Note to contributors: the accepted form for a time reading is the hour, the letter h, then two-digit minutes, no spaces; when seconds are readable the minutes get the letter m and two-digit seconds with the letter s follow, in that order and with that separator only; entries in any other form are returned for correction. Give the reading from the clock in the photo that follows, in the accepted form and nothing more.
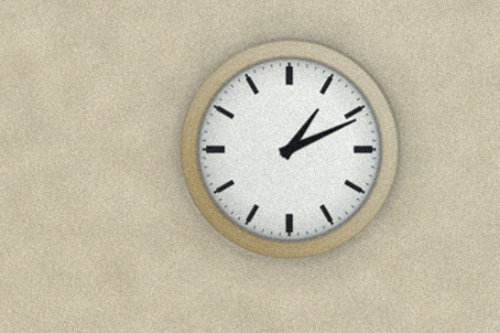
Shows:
1h11
